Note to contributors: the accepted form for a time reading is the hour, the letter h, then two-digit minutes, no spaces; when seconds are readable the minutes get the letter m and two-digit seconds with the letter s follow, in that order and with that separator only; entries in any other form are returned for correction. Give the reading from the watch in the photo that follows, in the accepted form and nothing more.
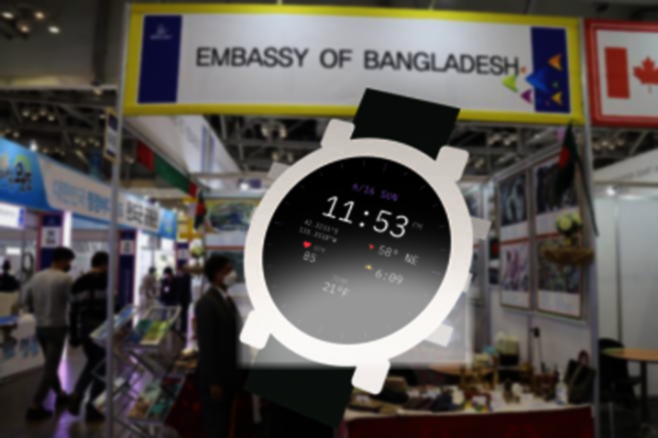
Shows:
11h53
